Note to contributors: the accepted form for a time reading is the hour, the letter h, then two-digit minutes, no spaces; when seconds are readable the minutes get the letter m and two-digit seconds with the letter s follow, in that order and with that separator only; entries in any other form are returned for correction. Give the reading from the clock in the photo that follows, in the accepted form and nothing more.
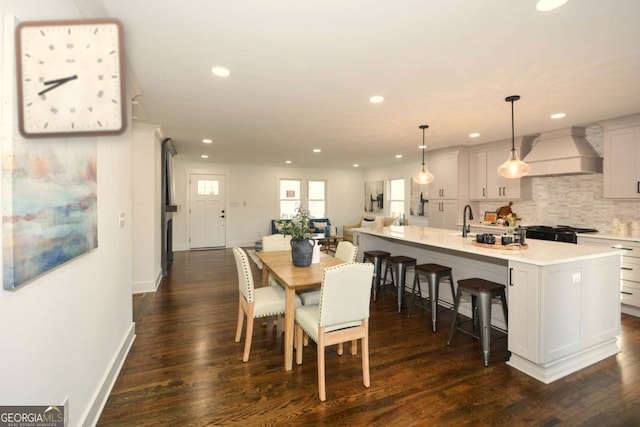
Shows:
8h41
